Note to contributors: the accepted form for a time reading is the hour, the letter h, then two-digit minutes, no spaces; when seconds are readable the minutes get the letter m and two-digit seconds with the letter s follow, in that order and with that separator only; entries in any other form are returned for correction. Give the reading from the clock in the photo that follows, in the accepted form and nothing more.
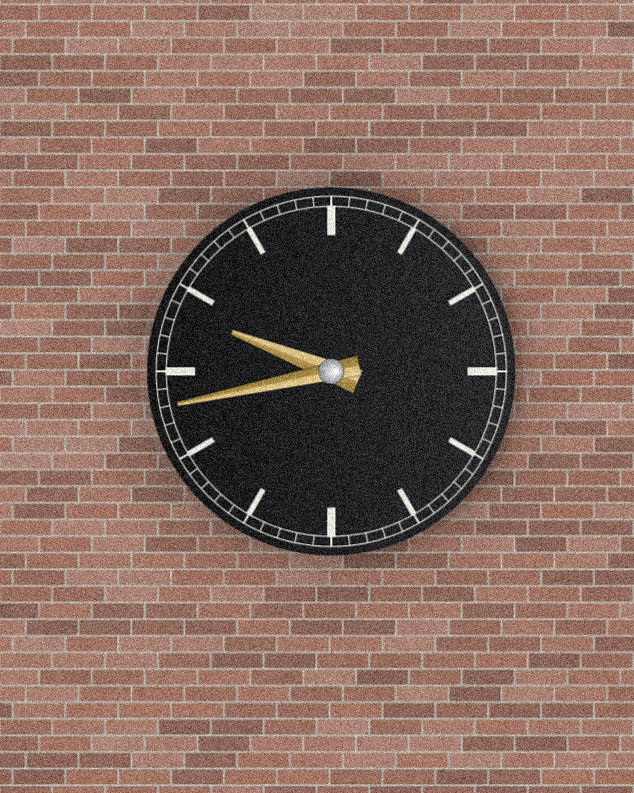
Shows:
9h43
